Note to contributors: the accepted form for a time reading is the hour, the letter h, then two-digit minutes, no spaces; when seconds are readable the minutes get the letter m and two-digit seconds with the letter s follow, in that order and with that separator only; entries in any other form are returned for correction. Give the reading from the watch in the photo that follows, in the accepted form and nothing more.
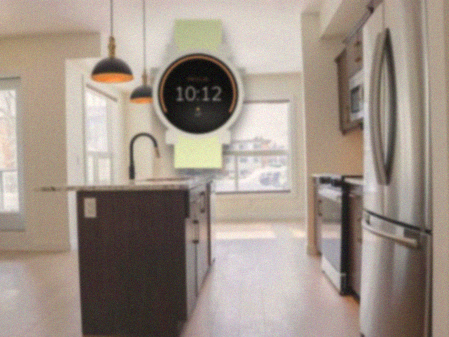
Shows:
10h12
